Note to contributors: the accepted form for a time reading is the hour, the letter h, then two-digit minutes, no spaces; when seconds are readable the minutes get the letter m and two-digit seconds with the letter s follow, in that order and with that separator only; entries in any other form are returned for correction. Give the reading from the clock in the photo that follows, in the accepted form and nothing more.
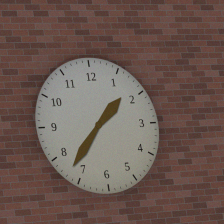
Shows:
1h37
